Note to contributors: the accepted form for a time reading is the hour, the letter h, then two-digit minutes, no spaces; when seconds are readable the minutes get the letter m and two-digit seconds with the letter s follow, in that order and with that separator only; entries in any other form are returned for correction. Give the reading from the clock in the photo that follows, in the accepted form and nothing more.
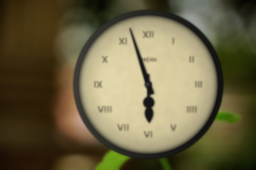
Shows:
5h57
